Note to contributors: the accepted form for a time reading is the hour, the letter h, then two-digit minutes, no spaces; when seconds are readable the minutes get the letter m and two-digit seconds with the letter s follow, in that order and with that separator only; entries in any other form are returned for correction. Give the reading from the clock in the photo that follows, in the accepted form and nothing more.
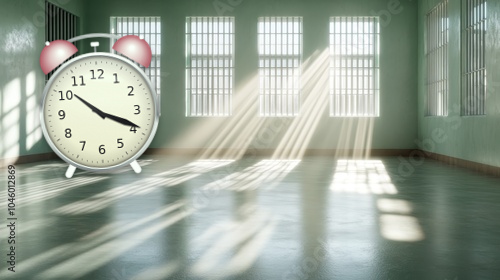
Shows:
10h19
